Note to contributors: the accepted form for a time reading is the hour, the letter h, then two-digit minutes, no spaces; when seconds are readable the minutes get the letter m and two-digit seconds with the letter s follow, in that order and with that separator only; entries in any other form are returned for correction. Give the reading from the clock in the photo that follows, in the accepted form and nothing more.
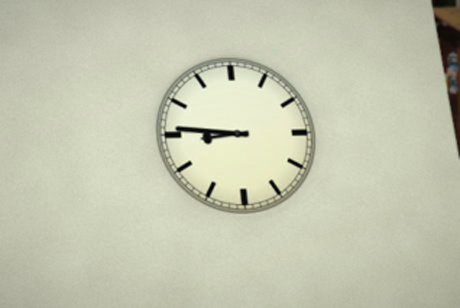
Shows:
8h46
